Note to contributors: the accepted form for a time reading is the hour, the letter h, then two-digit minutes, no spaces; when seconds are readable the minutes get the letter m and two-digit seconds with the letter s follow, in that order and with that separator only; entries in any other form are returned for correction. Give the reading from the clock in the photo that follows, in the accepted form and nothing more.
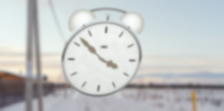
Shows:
3h52
